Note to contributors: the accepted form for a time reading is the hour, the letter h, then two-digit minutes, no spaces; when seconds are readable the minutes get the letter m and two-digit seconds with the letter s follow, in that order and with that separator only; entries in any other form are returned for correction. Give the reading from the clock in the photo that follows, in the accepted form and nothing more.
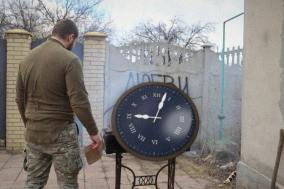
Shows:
9h03
